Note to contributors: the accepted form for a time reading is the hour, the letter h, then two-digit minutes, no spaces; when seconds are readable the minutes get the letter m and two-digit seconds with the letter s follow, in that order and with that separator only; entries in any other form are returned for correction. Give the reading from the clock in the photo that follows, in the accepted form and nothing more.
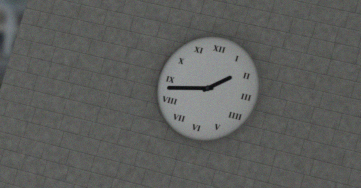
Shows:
1h43
